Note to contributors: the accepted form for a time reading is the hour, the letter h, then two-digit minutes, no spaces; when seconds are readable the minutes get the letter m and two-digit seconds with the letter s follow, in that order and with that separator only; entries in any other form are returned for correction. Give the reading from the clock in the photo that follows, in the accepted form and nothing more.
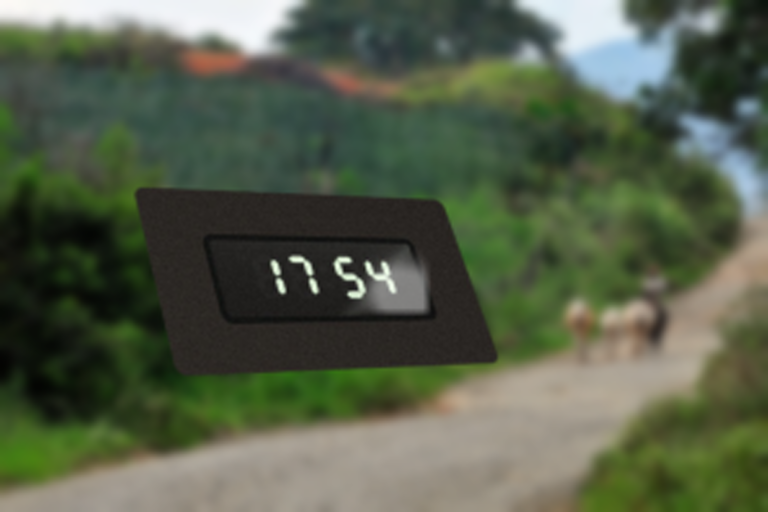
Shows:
17h54
